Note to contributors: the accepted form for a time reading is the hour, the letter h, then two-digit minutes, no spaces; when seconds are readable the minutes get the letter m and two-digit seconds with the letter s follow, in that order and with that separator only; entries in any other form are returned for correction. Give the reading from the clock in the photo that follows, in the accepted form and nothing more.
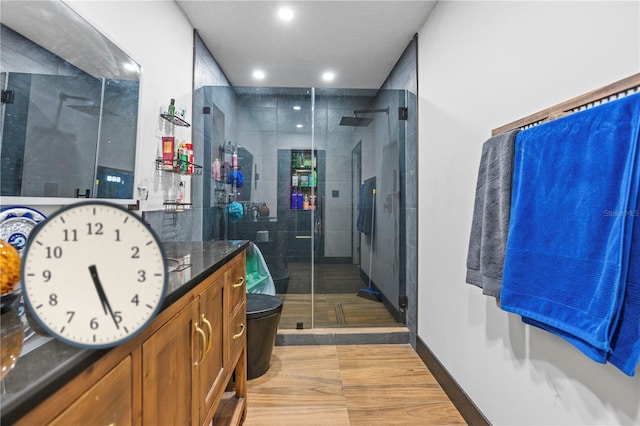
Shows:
5h26
